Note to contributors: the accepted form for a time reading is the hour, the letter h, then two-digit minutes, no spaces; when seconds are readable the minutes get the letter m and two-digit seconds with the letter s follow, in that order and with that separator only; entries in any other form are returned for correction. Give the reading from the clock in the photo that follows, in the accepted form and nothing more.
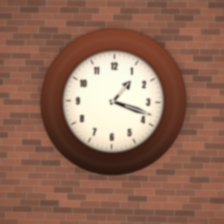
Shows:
1h18
